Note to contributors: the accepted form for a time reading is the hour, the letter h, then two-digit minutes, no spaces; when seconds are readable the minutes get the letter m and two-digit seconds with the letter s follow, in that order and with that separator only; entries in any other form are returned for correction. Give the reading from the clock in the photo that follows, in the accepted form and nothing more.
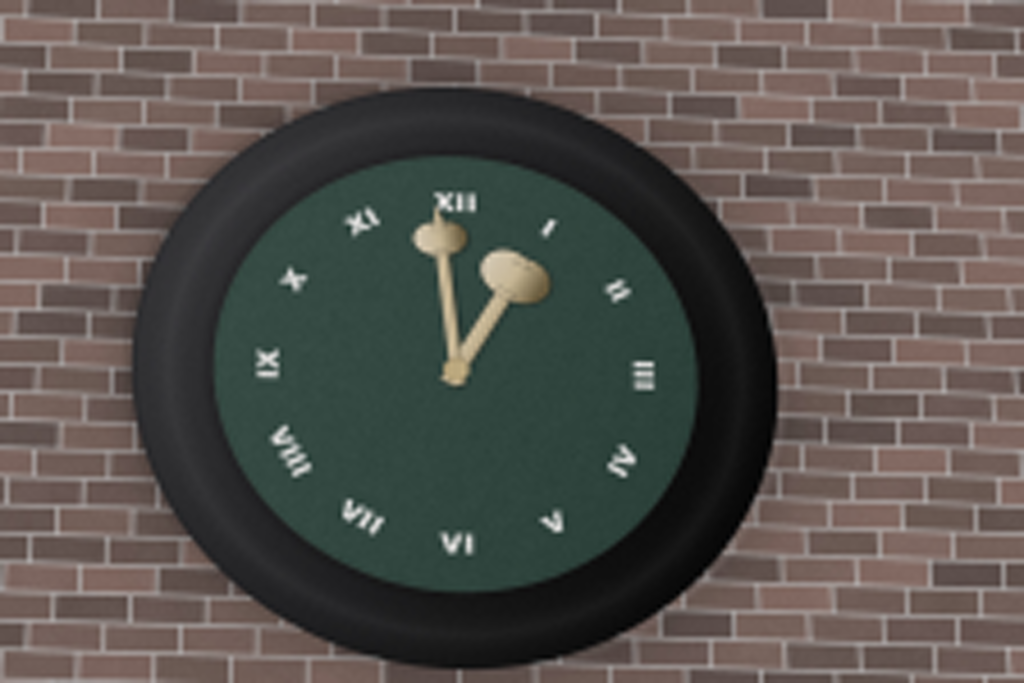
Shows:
12h59
